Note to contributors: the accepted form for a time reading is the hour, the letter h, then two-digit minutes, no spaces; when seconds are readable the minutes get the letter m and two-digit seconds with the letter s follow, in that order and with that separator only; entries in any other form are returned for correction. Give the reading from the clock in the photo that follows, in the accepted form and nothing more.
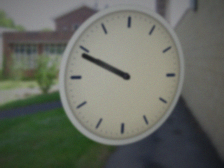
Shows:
9h49
